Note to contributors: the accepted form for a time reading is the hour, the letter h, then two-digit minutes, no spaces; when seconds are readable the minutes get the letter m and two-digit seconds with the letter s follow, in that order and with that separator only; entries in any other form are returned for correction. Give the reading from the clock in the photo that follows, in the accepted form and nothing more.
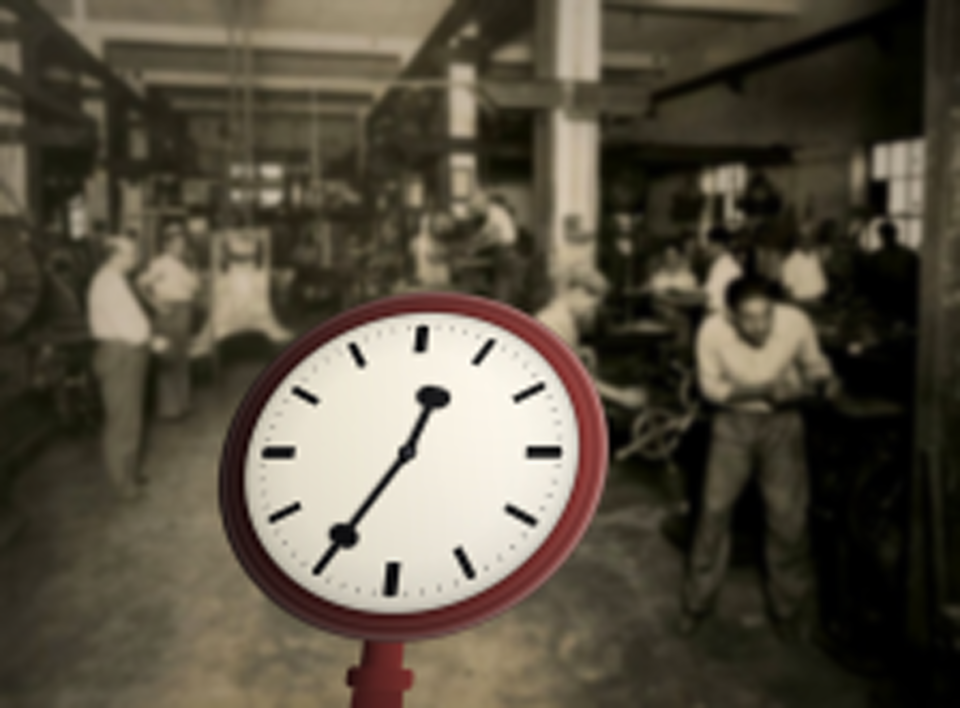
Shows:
12h35
